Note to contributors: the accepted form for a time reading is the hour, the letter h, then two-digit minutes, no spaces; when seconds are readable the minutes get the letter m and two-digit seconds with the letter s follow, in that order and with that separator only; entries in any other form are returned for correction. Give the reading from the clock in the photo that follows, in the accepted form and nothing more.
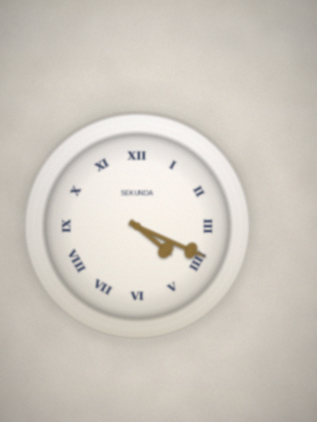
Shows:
4h19
